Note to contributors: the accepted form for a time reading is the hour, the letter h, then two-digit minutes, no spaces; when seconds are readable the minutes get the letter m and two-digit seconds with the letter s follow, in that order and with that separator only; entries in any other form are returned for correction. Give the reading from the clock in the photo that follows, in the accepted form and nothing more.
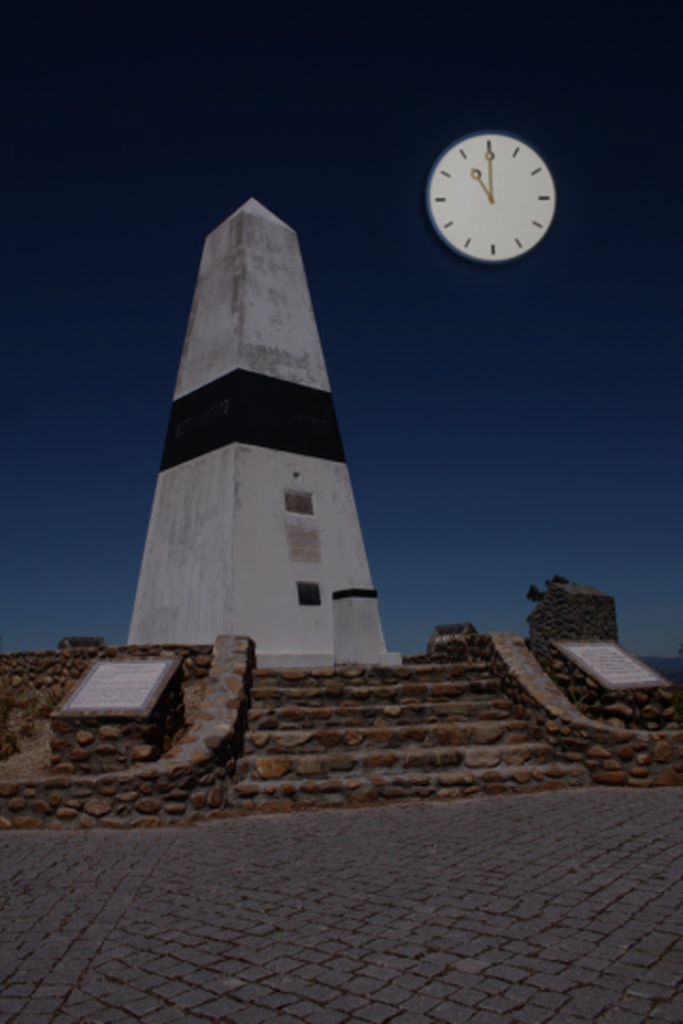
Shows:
11h00
